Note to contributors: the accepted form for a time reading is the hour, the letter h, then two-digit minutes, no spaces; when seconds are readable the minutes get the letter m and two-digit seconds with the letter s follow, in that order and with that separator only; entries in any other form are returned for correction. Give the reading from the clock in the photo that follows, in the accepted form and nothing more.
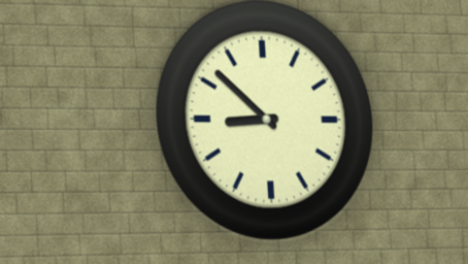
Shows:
8h52
